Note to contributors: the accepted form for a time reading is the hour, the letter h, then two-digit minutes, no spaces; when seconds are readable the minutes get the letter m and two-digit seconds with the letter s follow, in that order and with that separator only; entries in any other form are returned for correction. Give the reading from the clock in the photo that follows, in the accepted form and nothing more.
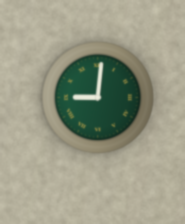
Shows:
9h01
